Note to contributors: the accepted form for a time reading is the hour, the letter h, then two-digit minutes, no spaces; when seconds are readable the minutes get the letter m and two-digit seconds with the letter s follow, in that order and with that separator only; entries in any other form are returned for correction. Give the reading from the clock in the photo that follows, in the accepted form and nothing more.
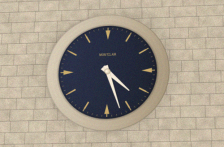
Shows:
4h27
